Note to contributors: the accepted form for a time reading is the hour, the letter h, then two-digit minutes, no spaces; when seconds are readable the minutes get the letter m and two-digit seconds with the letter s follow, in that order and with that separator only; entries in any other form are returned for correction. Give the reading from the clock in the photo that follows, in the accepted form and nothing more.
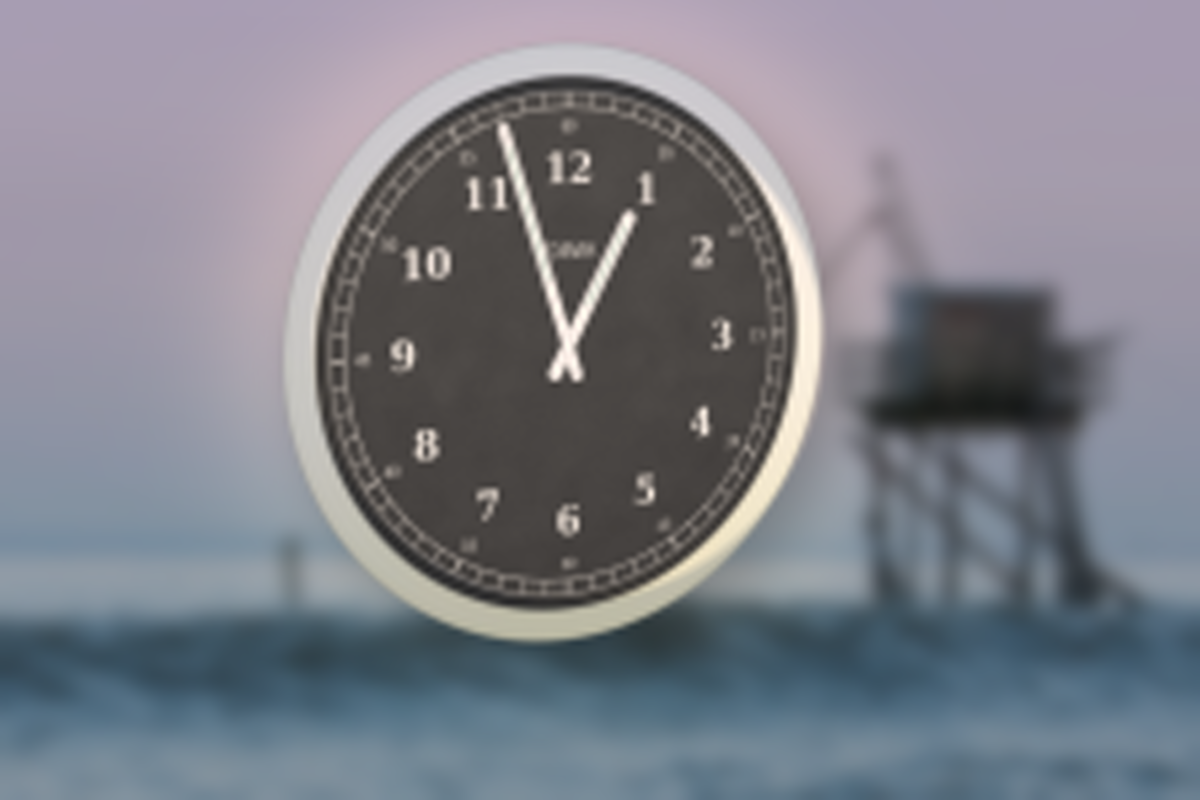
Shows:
12h57
